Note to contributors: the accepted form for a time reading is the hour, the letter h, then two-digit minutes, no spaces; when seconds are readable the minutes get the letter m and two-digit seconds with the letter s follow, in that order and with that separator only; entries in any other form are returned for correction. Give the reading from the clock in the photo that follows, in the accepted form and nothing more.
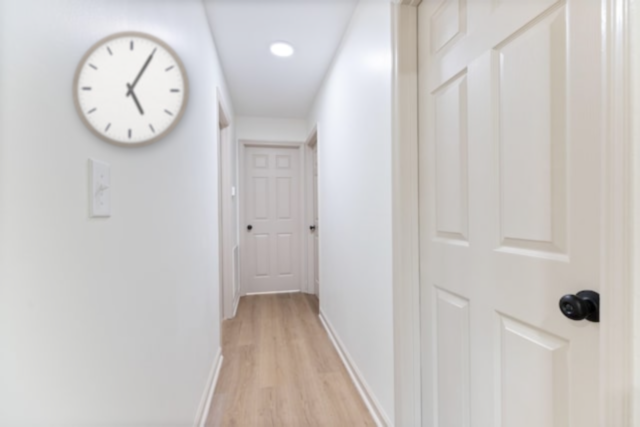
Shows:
5h05
